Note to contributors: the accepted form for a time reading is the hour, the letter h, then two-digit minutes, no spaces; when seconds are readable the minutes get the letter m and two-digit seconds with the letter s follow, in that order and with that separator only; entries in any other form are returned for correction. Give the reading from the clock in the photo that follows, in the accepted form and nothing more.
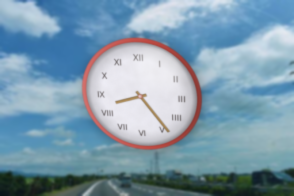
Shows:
8h24
